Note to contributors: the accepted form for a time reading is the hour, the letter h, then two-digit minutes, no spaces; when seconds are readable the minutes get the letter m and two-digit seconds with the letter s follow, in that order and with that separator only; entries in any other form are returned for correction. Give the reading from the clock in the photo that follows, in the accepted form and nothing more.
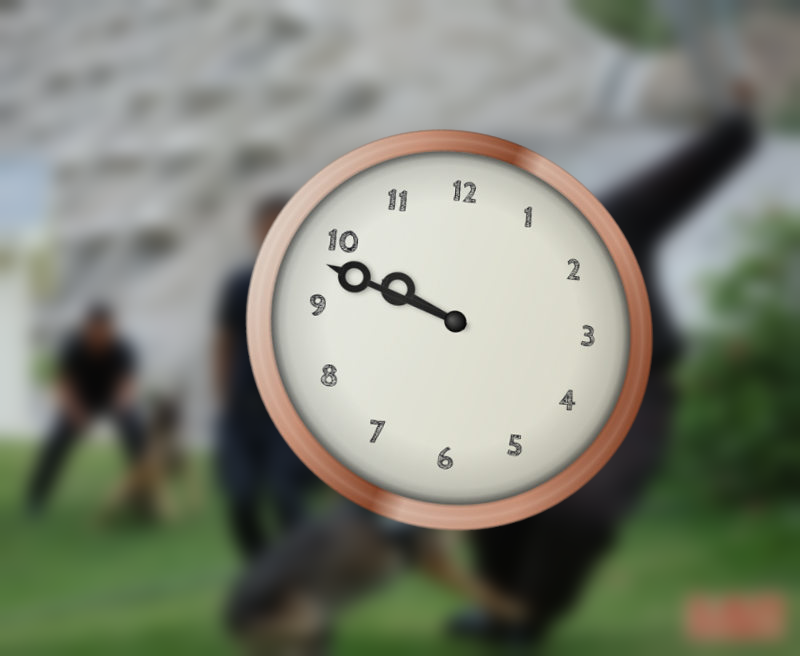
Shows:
9h48
